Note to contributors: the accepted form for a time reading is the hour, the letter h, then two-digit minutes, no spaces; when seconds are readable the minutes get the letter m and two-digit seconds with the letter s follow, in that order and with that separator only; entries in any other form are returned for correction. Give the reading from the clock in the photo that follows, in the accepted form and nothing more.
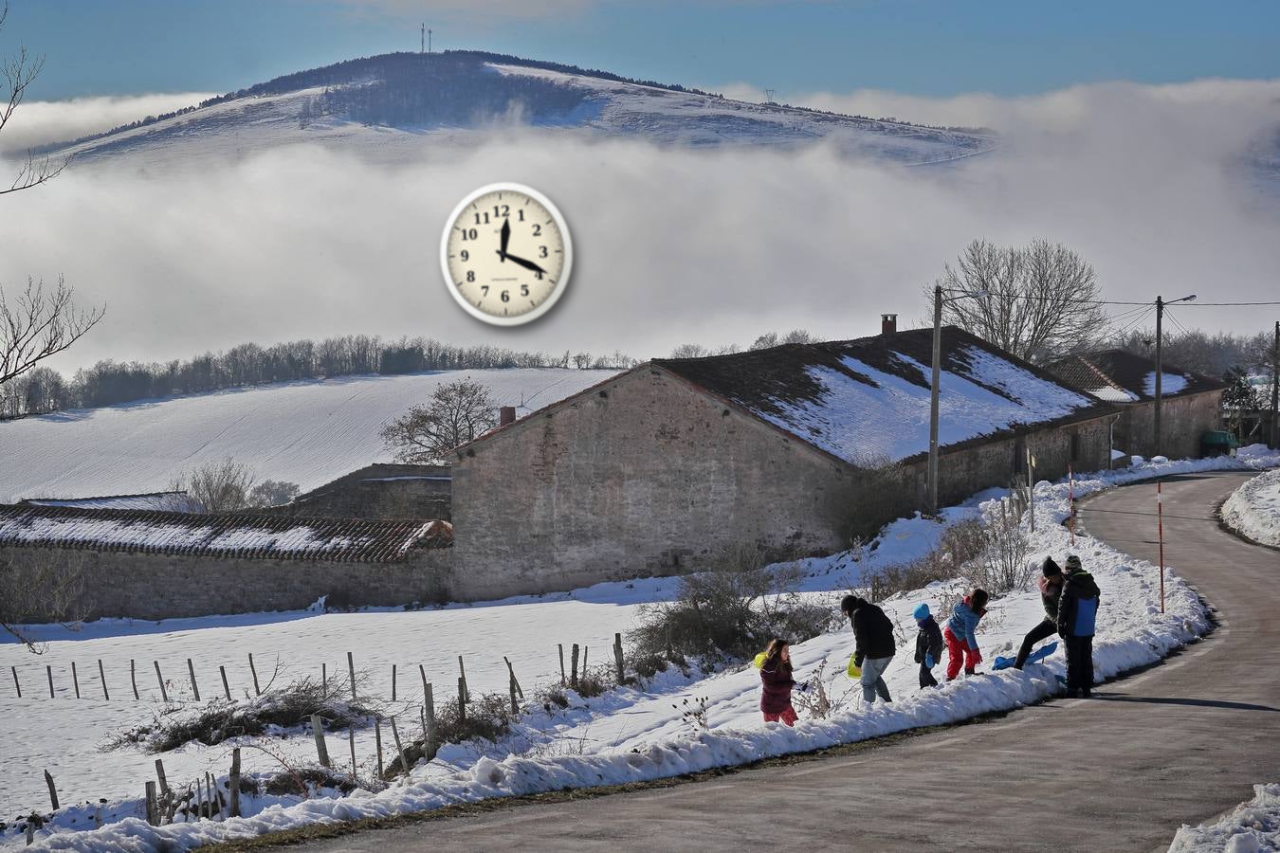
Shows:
12h19
